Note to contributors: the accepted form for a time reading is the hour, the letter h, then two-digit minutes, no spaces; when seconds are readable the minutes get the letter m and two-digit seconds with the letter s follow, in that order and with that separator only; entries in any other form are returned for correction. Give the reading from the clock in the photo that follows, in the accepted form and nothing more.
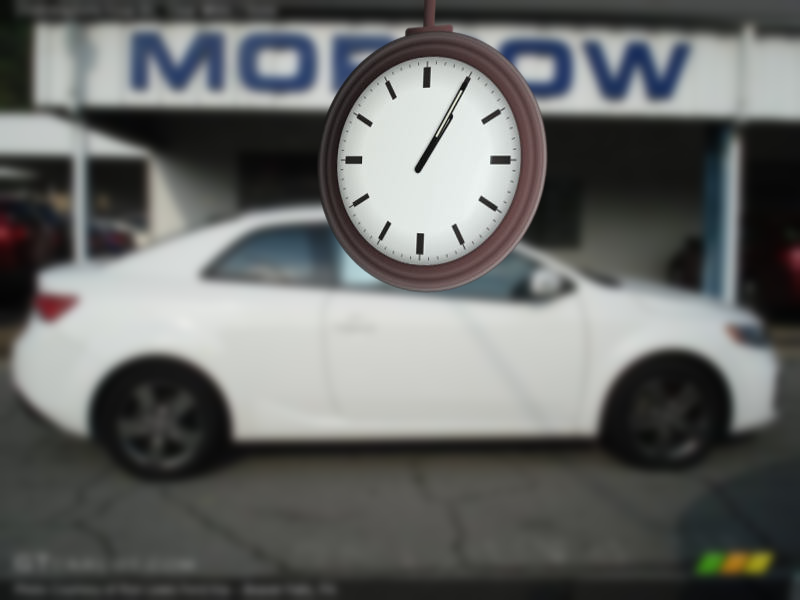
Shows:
1h05
